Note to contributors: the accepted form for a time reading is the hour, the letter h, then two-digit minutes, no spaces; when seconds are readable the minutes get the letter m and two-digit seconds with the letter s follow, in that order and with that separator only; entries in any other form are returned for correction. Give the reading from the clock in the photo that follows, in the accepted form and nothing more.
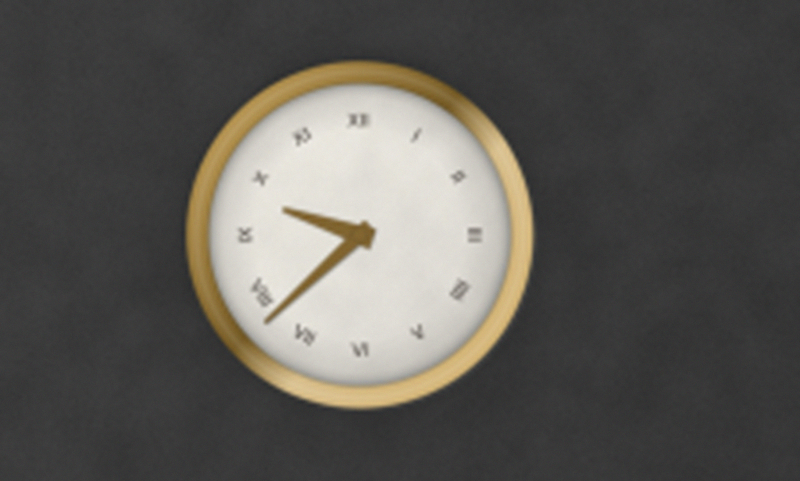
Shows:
9h38
